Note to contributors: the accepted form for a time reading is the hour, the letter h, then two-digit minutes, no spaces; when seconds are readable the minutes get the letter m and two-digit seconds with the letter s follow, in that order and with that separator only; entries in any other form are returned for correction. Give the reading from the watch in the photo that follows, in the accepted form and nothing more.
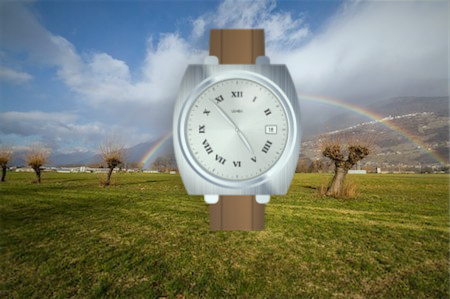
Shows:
4h53
